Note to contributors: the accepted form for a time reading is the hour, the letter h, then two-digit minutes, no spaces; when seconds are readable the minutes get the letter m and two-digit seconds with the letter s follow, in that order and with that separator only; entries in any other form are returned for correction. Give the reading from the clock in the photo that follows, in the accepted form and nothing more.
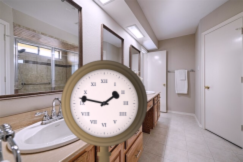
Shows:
1h47
